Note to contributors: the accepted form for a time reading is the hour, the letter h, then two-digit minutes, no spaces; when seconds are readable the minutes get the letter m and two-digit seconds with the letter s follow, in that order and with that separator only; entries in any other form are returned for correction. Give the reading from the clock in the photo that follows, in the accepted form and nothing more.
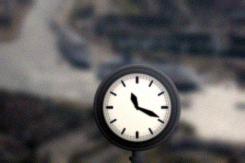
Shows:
11h19
